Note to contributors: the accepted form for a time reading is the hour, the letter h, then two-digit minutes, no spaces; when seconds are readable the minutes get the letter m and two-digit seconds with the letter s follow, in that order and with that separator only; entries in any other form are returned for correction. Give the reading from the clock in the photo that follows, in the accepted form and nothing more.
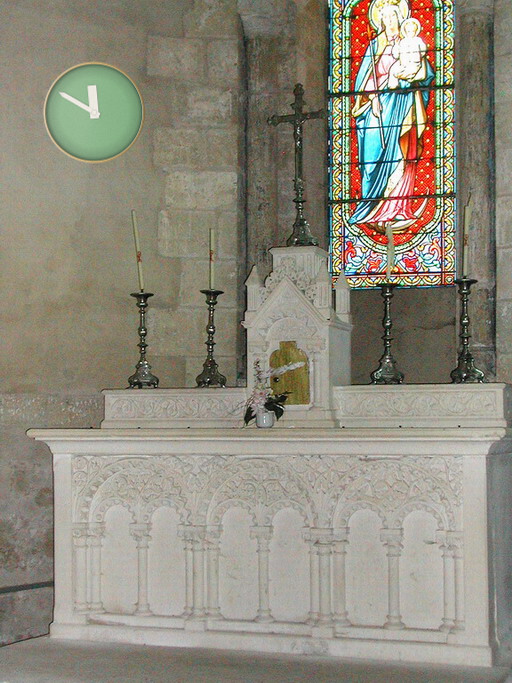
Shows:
11h50
